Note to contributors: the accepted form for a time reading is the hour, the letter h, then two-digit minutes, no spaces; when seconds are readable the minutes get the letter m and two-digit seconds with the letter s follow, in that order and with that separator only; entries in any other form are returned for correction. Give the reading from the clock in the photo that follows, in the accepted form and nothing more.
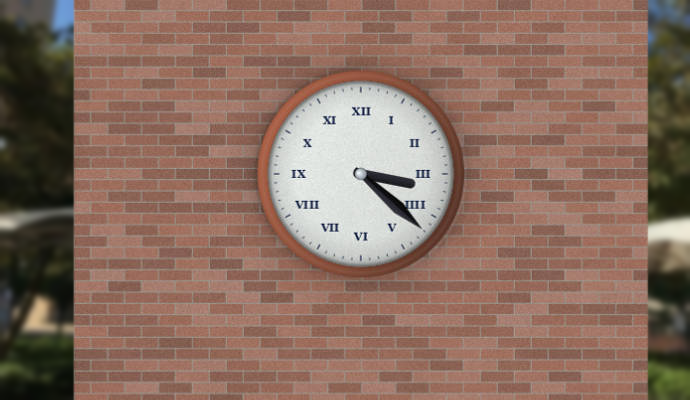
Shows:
3h22
